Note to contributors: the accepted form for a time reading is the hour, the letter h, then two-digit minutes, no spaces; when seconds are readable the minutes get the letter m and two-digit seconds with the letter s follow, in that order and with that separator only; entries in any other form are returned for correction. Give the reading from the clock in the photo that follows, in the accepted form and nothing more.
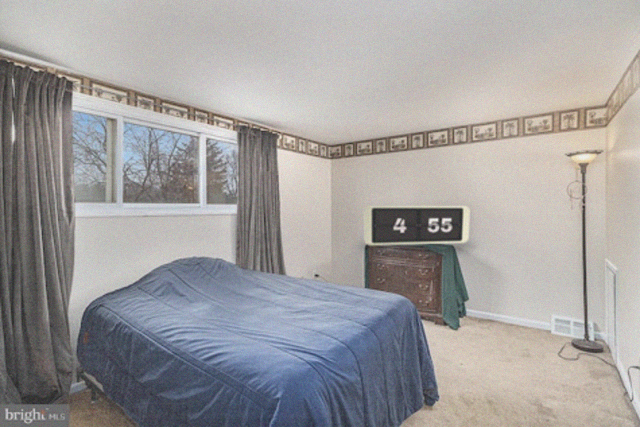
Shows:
4h55
